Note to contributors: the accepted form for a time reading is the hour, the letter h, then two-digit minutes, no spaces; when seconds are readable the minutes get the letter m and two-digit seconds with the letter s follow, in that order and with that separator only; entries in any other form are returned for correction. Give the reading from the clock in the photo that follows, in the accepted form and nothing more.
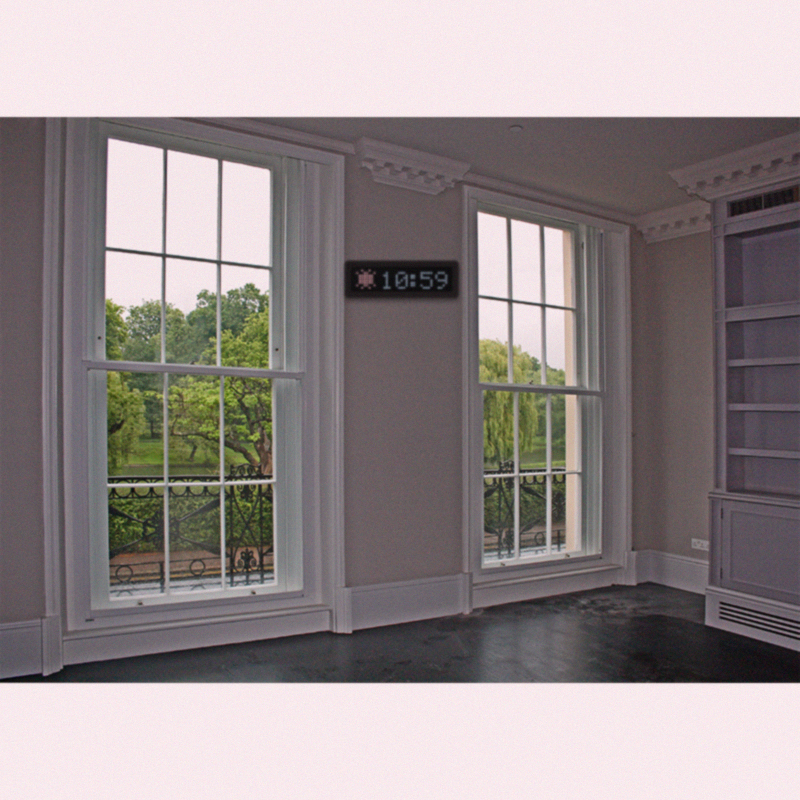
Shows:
10h59
